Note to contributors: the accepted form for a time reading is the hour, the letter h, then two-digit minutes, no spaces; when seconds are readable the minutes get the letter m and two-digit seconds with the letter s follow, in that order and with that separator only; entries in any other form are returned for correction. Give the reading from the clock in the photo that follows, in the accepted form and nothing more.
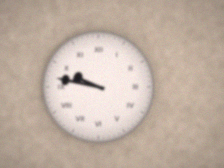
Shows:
9h47
